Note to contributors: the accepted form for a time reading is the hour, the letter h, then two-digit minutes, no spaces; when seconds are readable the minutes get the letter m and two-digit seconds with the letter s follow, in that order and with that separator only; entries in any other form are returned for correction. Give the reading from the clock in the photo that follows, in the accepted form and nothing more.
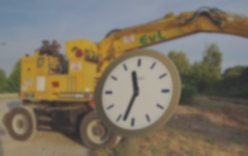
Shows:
11h33
